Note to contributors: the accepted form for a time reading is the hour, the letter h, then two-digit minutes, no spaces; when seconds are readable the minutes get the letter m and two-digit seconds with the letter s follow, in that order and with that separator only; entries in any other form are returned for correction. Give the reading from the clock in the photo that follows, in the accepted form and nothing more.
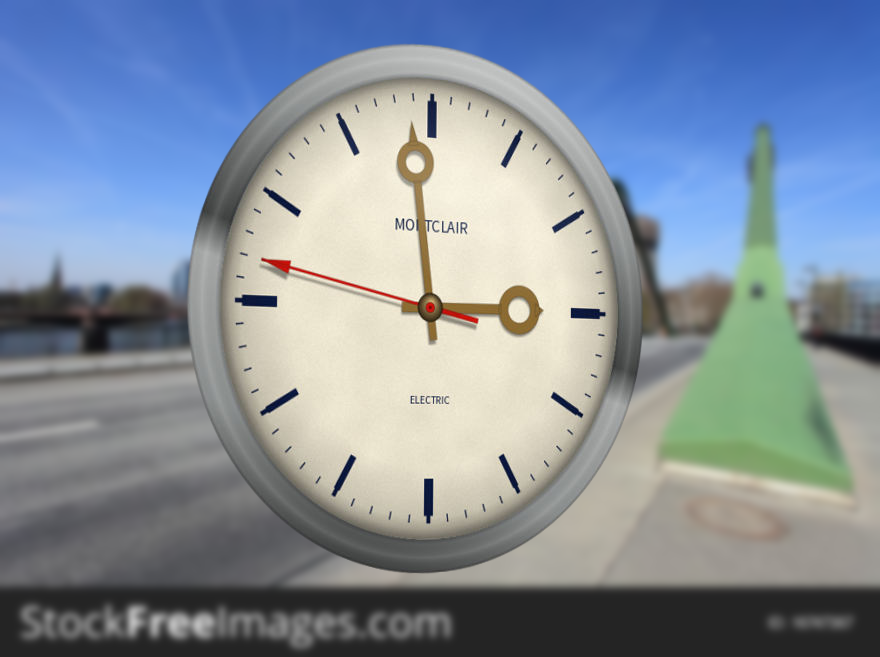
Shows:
2h58m47s
